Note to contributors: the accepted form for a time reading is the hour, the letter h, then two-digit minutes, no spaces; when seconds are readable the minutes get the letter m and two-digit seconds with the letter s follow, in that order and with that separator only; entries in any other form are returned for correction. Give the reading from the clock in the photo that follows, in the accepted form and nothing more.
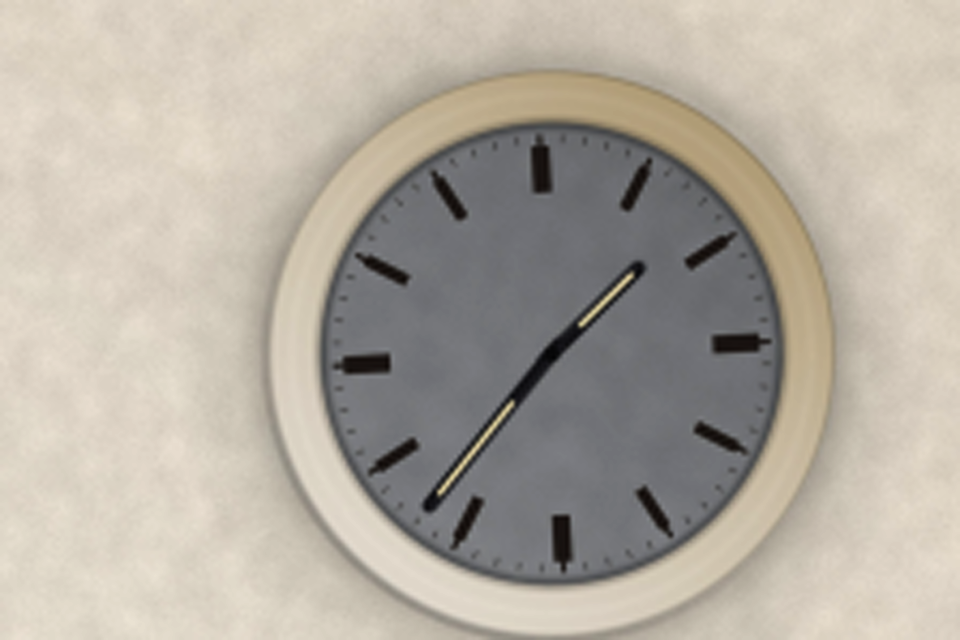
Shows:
1h37
